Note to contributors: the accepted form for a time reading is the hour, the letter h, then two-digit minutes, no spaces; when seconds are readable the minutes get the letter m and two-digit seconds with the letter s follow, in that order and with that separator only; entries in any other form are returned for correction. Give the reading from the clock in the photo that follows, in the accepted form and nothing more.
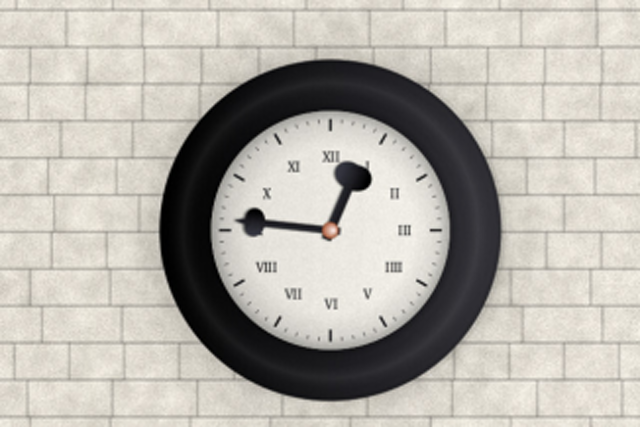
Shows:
12h46
